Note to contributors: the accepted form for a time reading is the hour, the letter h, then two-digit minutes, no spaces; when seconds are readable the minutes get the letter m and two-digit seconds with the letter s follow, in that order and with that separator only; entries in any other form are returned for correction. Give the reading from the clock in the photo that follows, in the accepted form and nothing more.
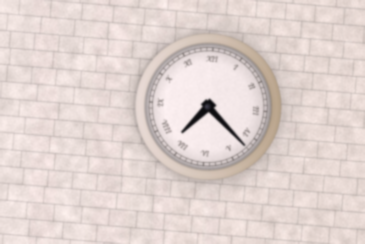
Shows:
7h22
